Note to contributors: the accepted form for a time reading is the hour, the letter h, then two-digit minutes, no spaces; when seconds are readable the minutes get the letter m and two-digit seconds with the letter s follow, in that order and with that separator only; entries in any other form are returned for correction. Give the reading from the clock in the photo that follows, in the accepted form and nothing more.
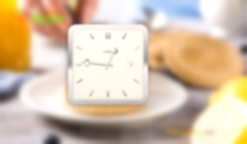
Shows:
12h46
